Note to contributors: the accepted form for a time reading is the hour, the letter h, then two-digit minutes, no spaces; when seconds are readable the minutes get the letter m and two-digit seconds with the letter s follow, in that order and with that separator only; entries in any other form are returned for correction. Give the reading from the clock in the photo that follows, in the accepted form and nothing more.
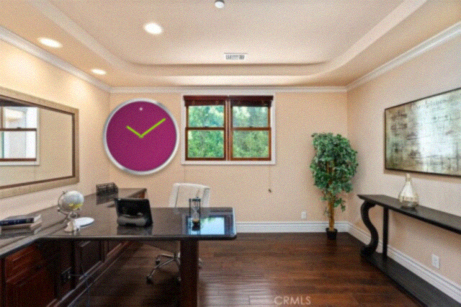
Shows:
10h09
